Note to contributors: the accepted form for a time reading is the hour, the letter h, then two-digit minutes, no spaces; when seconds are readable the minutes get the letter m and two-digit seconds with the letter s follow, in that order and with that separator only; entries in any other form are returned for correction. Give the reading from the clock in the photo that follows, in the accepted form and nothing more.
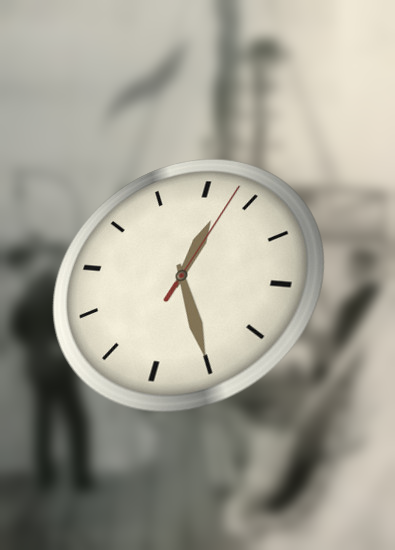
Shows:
12h25m03s
